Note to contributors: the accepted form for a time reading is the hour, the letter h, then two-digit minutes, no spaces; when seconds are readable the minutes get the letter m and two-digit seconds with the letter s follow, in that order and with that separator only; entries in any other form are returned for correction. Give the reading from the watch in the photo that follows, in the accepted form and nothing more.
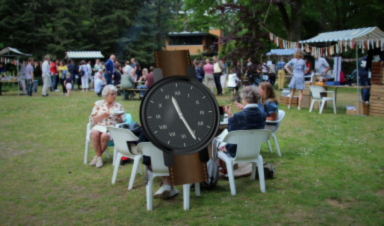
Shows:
11h26
